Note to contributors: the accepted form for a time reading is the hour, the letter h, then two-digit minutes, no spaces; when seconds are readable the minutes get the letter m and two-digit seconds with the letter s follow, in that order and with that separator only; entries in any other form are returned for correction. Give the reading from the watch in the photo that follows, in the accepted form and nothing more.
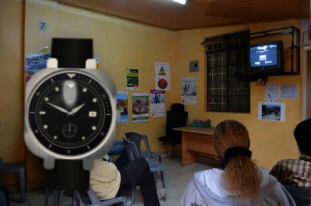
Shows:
1h49
